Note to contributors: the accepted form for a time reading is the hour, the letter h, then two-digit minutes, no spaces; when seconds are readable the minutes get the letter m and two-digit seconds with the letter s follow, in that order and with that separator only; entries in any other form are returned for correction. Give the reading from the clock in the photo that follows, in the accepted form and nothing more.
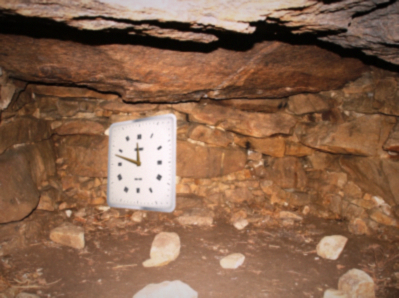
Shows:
11h48
